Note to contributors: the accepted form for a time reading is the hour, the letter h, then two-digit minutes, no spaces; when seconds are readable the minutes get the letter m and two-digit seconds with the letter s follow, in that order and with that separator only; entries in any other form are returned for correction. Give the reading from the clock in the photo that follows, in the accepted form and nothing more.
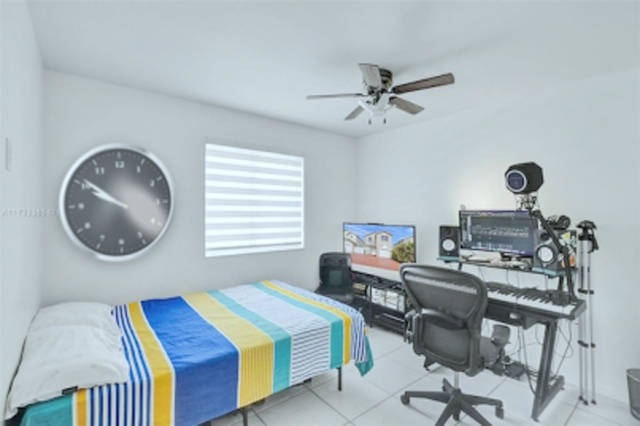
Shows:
9h51
